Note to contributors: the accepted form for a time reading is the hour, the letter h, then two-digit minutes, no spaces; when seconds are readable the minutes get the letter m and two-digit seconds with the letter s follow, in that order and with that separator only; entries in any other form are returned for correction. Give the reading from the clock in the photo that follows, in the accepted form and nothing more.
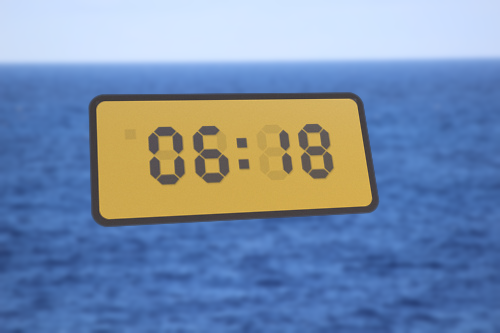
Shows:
6h18
